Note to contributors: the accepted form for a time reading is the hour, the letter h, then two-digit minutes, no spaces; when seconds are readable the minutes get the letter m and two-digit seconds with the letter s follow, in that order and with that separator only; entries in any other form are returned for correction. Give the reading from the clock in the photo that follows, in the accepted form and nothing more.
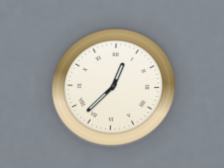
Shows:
12h37
